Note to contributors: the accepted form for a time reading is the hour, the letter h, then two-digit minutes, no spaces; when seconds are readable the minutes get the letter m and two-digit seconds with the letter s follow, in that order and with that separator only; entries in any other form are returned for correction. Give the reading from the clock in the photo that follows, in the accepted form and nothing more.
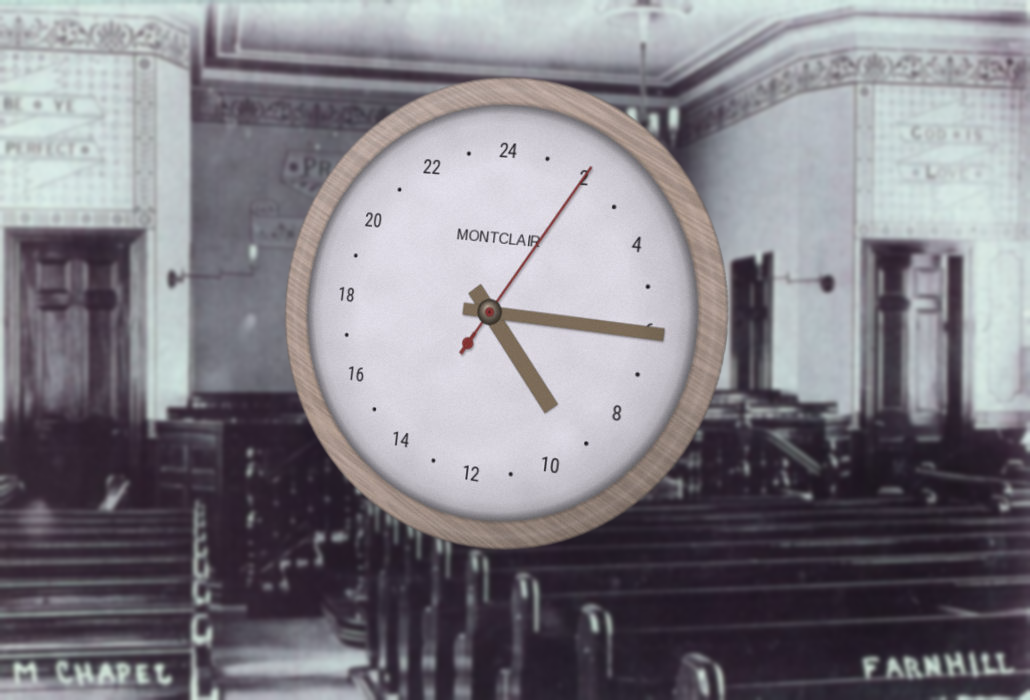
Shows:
9h15m05s
